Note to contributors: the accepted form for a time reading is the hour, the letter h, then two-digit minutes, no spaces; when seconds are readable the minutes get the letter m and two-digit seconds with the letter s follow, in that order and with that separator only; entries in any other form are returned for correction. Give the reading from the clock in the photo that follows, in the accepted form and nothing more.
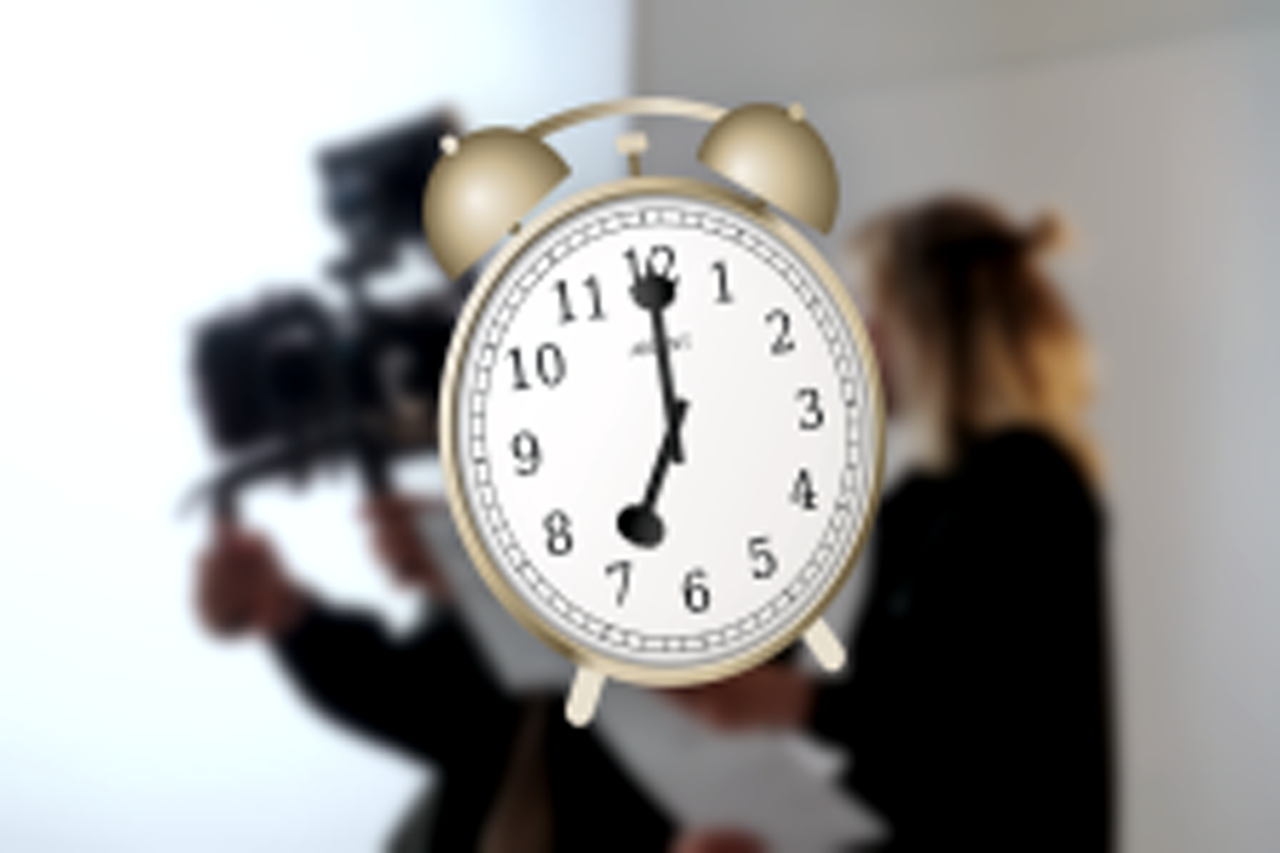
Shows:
7h00
